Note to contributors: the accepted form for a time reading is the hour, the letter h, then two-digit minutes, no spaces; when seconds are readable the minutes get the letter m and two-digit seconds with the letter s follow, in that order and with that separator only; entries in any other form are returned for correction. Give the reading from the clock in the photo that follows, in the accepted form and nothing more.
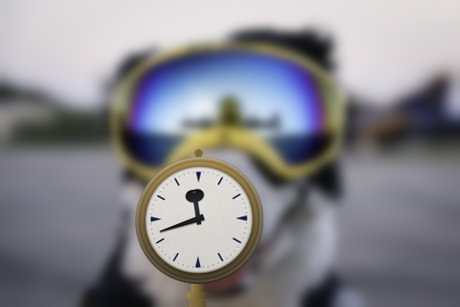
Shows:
11h42
